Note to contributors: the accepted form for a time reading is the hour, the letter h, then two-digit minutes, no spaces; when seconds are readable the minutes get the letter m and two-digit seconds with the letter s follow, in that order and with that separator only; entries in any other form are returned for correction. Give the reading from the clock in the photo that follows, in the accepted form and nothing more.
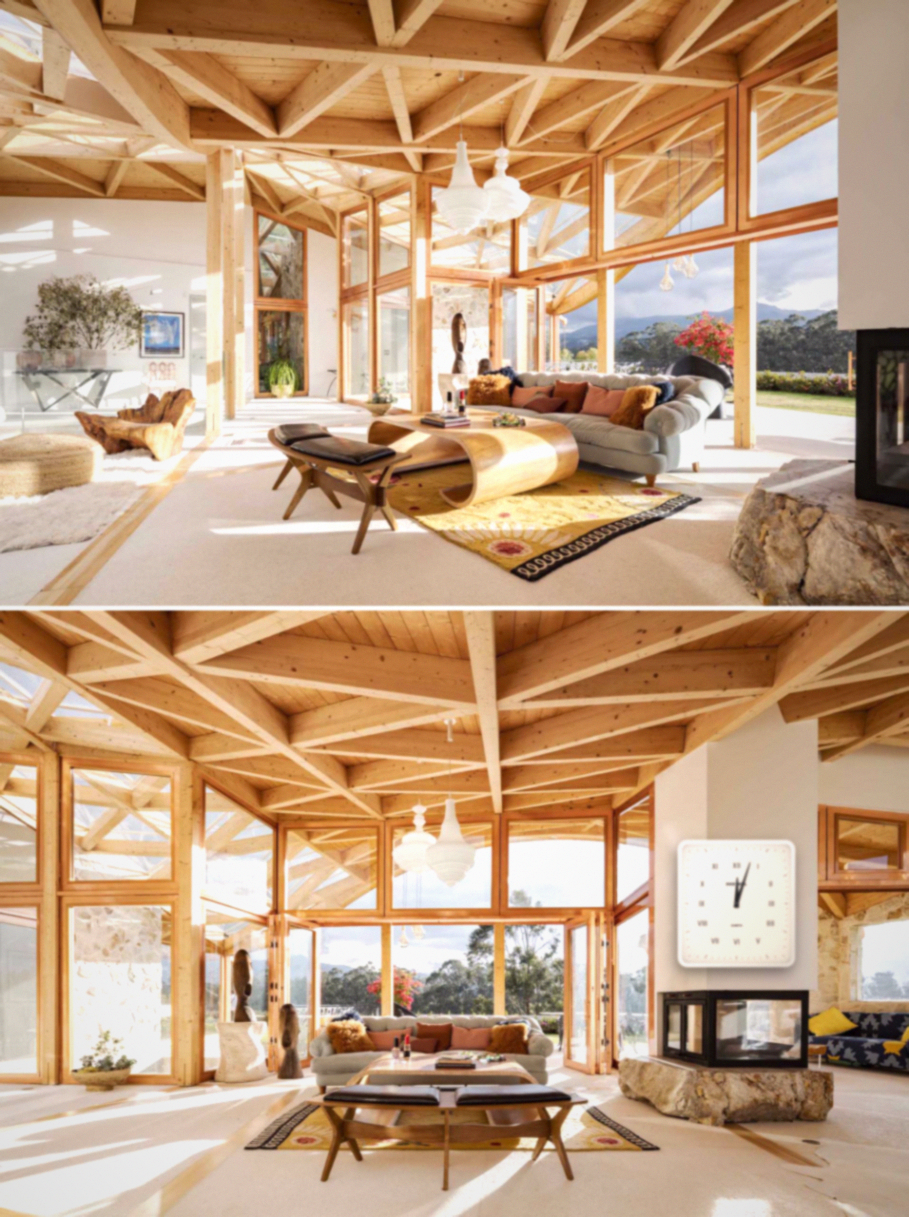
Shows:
12h03
